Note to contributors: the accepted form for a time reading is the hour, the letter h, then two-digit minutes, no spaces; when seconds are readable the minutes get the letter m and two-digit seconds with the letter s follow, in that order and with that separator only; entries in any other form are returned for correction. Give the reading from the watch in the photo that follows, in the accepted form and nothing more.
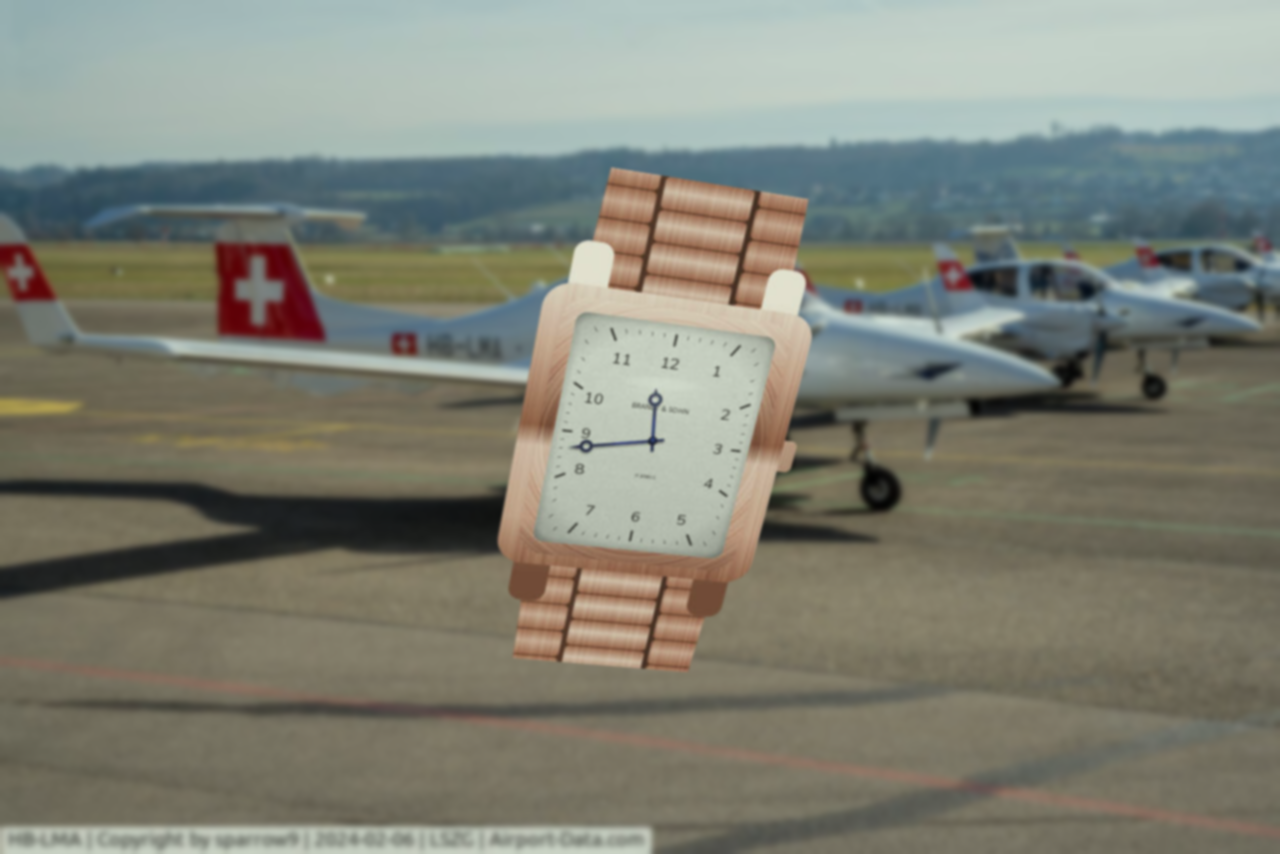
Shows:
11h43
